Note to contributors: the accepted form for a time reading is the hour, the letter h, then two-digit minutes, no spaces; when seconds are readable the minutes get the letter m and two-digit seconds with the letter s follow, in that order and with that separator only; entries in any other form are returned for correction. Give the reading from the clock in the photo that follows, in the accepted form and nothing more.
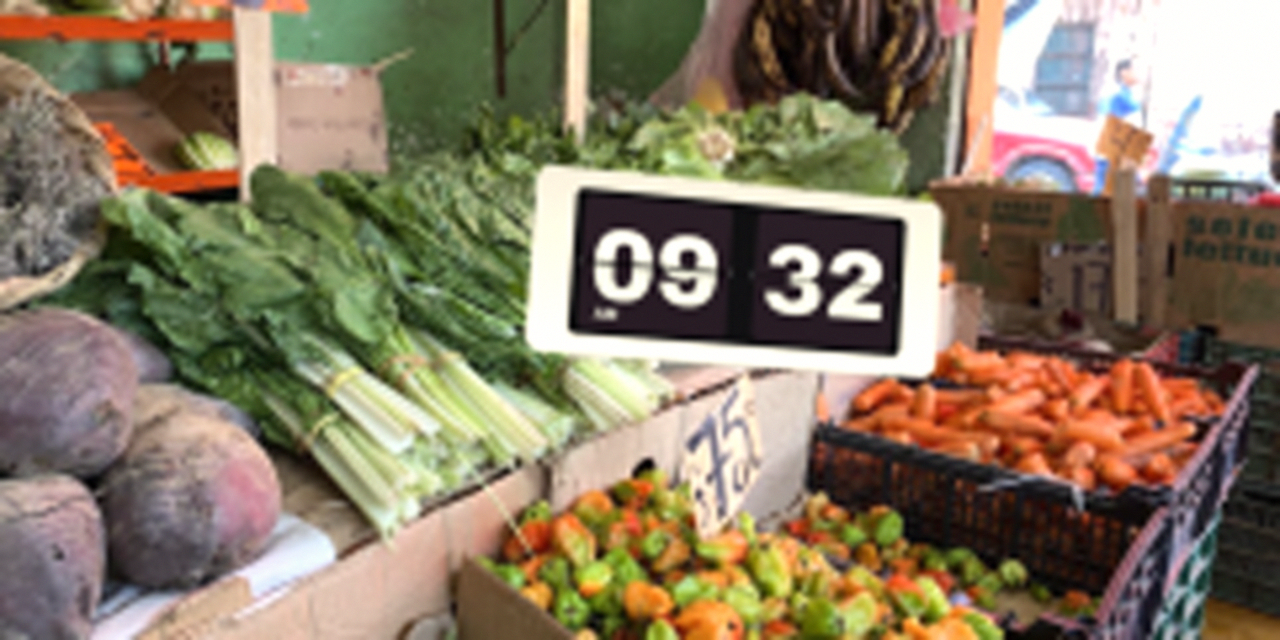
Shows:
9h32
